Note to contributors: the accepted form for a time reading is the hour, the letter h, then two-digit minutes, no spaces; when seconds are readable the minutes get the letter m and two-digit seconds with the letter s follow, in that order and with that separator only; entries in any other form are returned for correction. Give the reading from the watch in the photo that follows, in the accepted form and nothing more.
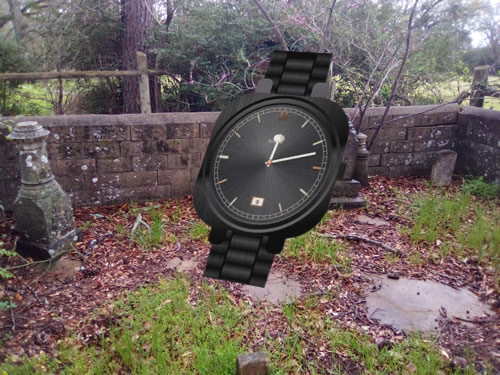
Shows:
12h12
